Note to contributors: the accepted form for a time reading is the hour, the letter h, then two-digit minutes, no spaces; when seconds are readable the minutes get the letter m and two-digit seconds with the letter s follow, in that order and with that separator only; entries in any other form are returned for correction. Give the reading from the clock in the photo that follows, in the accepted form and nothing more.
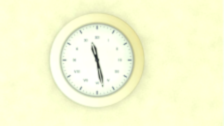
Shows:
11h28
